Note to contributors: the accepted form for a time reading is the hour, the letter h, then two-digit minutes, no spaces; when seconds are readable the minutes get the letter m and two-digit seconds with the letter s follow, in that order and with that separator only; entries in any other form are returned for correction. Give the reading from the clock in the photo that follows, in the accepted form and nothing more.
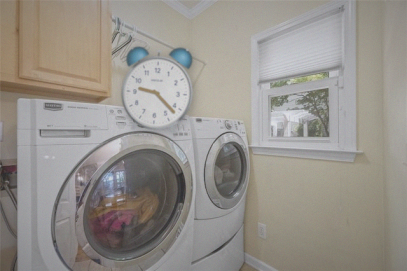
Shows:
9h22
